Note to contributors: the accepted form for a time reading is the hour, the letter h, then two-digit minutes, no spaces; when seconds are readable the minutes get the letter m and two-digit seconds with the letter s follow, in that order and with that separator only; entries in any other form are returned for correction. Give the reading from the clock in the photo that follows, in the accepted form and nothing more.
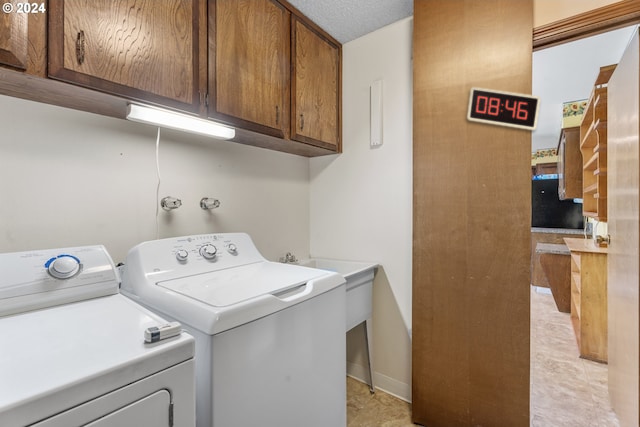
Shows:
8h46
